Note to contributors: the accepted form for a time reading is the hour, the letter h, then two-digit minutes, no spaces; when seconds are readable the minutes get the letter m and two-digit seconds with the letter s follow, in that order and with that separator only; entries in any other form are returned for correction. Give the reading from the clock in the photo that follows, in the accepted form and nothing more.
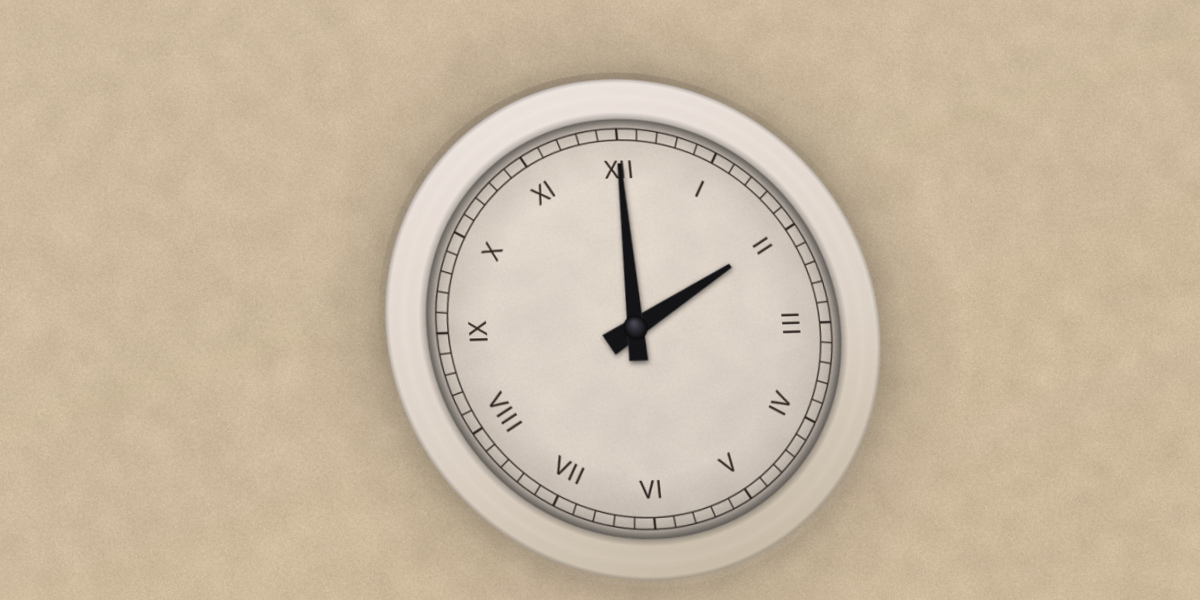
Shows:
2h00
